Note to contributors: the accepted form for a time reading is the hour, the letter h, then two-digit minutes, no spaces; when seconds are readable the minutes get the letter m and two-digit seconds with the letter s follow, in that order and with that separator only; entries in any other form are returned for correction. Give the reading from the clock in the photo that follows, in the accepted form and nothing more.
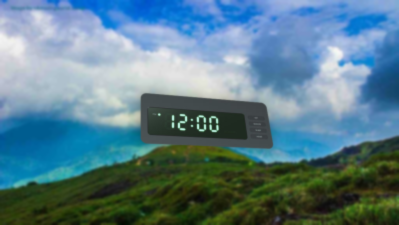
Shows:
12h00
